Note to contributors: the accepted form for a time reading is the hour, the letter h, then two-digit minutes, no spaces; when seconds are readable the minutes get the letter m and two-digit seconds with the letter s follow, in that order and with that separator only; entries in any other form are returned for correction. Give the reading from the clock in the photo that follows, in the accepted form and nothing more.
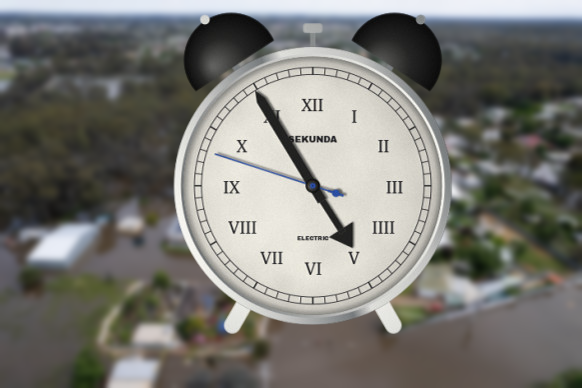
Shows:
4h54m48s
